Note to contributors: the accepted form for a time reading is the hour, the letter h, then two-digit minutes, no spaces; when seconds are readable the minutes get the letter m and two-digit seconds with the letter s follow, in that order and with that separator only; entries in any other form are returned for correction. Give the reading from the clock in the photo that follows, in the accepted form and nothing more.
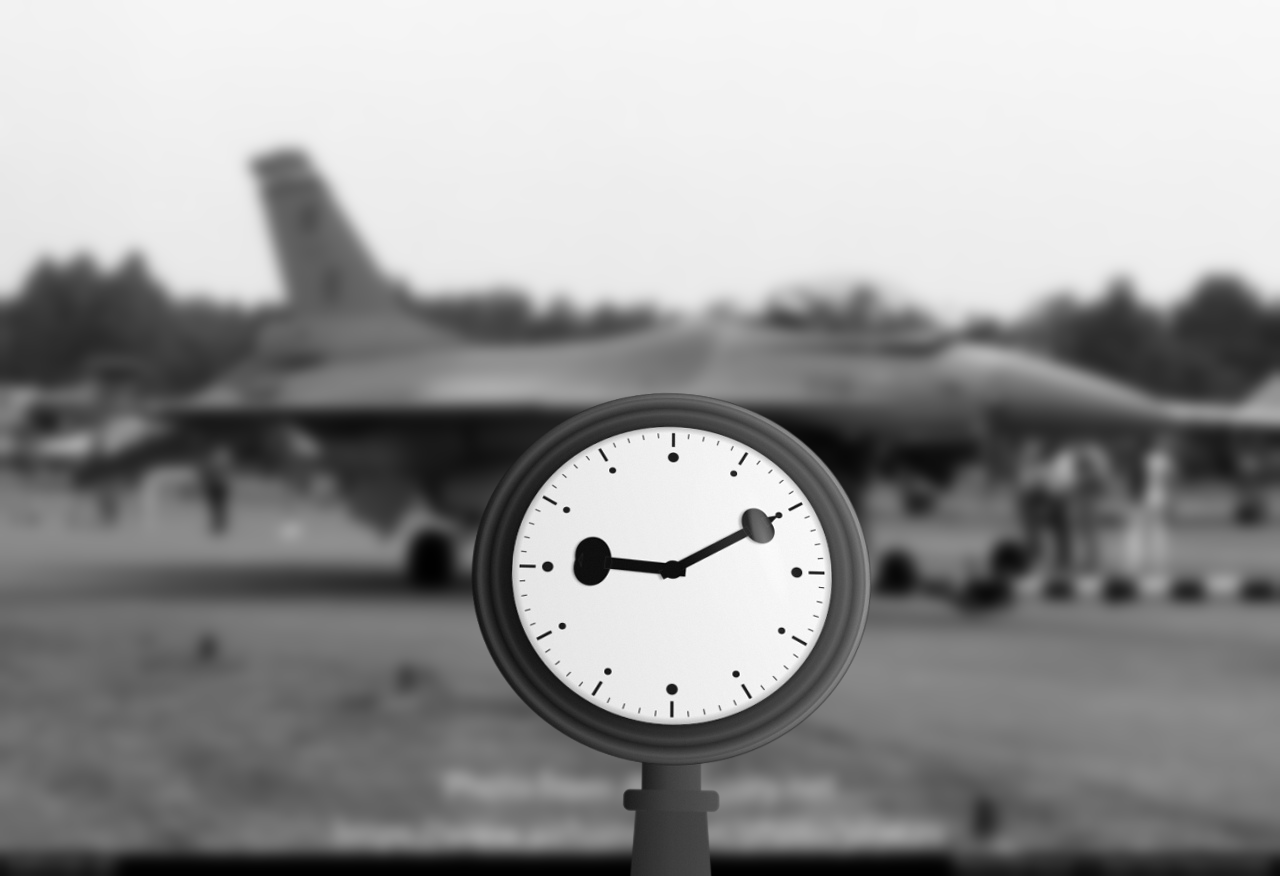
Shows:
9h10
